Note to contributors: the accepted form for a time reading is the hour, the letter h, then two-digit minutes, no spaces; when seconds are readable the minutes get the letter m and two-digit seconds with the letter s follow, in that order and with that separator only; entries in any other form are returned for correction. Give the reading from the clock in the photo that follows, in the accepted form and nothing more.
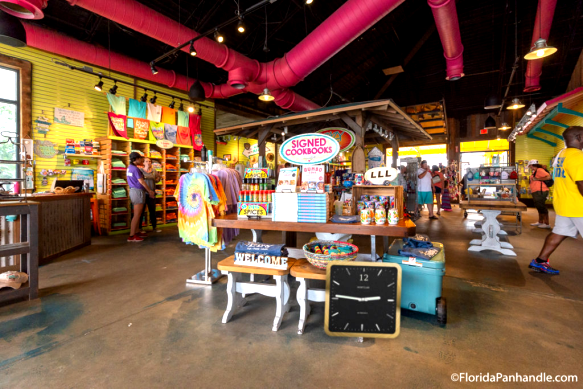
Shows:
2h46
